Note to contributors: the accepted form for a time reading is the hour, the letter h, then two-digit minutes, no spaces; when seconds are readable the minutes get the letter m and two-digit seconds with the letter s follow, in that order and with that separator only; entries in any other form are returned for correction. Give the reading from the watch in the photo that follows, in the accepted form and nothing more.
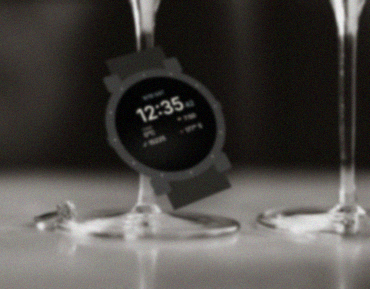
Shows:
12h35
